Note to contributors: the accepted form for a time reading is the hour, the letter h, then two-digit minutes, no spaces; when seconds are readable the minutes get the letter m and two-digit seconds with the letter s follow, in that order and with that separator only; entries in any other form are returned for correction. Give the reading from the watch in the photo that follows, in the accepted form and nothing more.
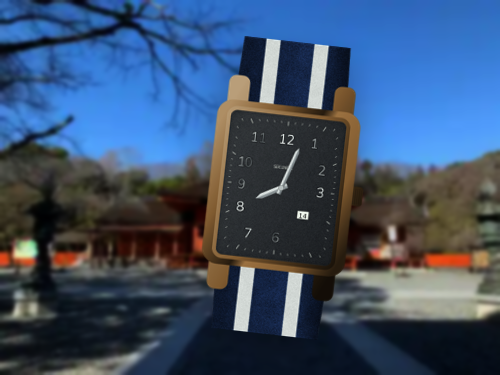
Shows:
8h03
